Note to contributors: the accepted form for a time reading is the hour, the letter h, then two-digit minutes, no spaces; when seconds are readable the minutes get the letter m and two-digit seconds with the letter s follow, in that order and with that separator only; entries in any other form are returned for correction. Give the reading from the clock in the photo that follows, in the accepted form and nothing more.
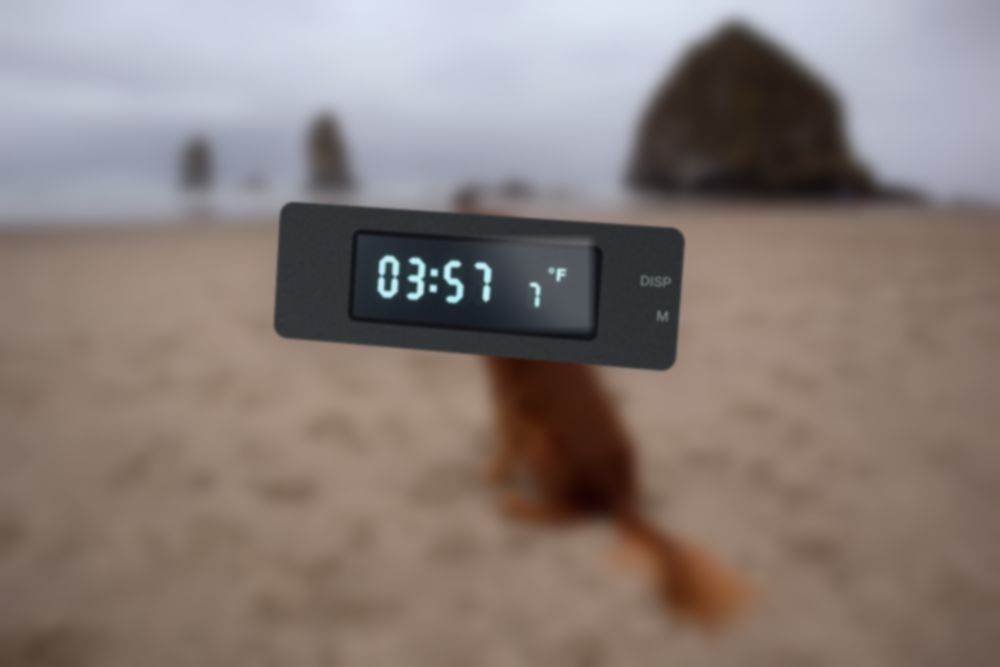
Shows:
3h57
